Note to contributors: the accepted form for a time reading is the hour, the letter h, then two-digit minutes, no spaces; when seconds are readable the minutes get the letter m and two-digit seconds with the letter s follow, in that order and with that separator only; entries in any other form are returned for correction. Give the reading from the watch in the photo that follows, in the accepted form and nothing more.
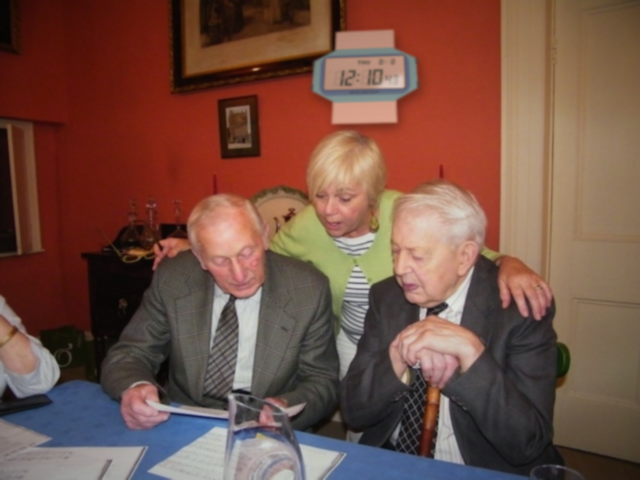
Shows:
12h10
